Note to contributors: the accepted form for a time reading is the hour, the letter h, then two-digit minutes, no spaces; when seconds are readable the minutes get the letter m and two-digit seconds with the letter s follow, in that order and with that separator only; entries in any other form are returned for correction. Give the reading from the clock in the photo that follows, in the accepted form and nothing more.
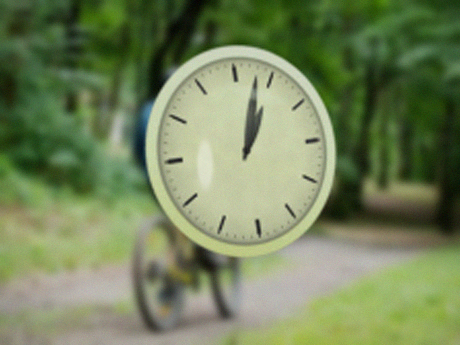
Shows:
1h03
